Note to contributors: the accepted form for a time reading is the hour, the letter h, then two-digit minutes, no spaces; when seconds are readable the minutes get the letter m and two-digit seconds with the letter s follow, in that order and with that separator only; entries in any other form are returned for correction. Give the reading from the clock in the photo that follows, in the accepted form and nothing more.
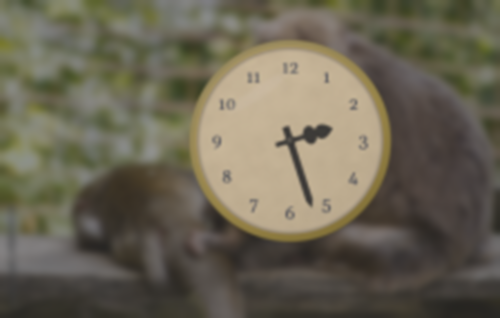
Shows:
2h27
